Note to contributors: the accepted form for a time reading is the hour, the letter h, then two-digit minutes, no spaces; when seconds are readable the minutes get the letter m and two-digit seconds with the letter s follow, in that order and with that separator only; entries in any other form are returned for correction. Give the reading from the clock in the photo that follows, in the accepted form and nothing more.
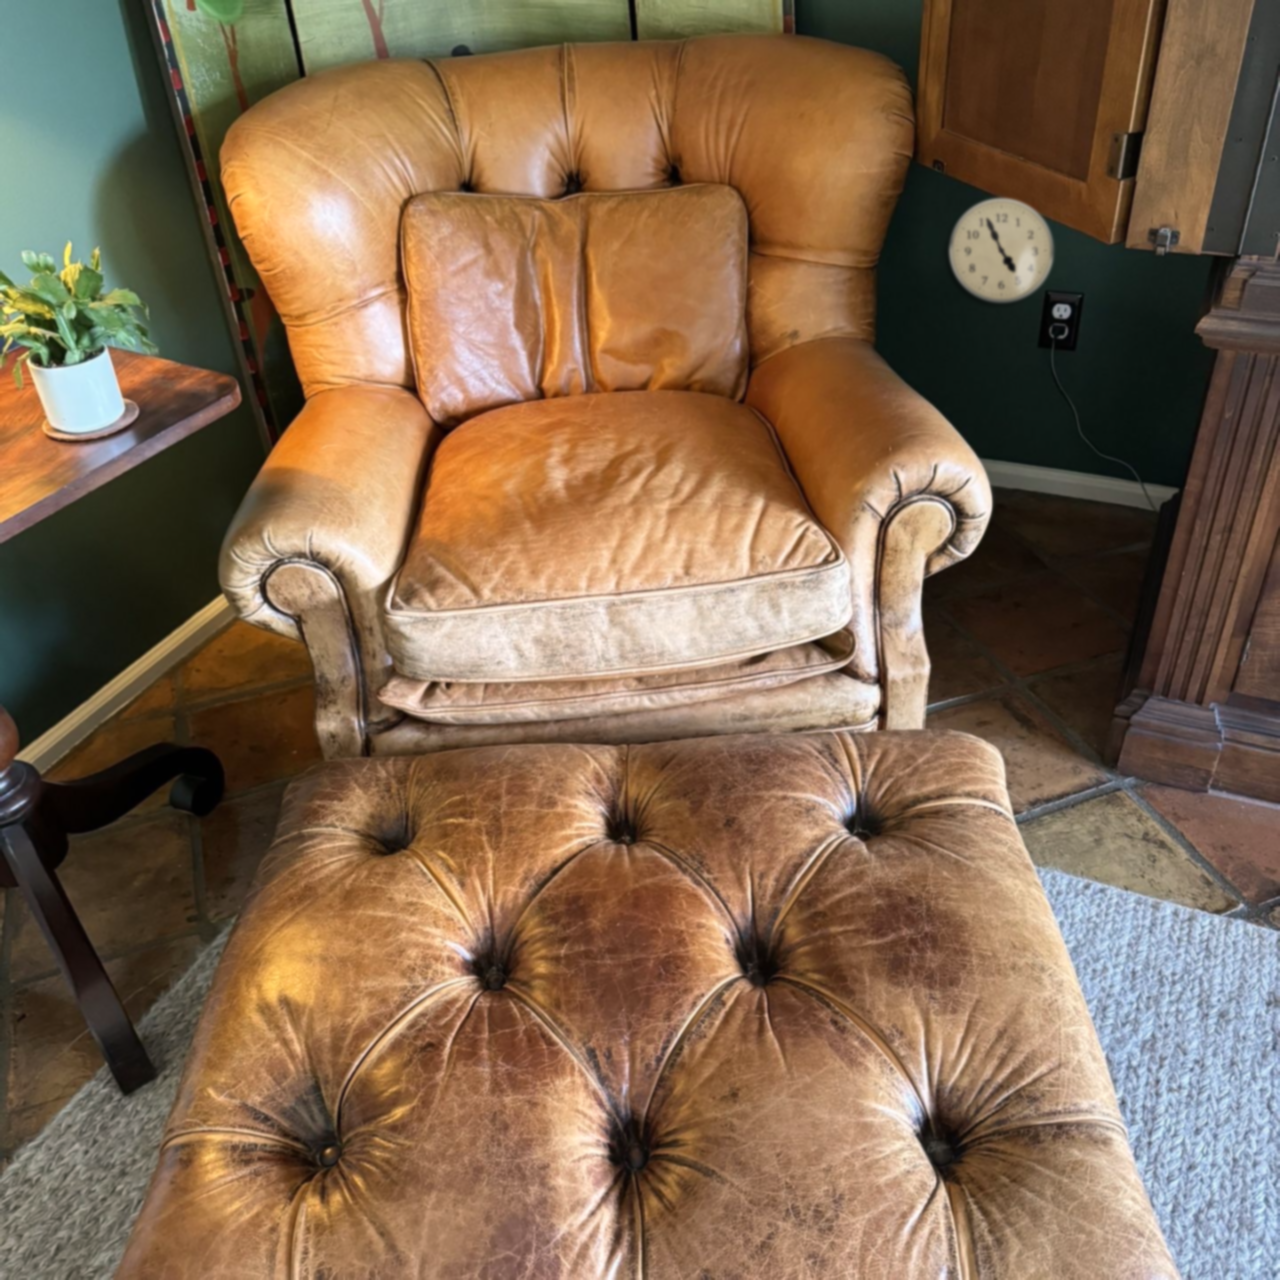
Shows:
4h56
